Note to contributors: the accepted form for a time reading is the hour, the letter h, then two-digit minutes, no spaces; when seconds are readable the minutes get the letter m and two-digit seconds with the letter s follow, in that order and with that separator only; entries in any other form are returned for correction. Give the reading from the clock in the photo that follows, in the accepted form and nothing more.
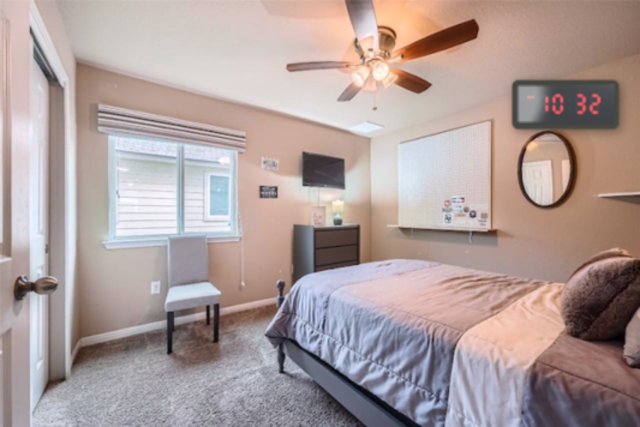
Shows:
10h32
